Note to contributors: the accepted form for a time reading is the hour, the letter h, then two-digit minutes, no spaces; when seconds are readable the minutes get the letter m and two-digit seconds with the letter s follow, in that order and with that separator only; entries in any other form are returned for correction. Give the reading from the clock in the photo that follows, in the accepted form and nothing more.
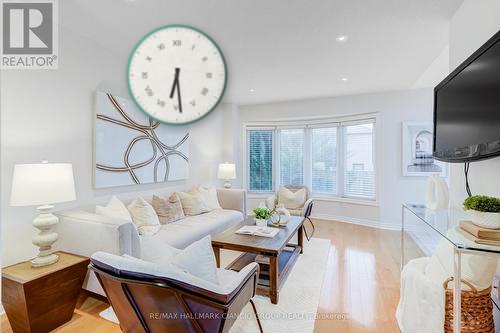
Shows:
6h29
